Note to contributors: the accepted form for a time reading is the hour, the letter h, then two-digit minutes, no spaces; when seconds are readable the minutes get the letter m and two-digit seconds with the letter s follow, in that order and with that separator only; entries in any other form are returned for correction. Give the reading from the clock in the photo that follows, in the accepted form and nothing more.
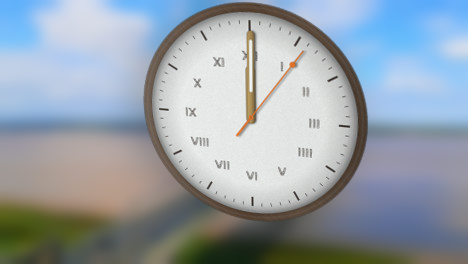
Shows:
12h00m06s
